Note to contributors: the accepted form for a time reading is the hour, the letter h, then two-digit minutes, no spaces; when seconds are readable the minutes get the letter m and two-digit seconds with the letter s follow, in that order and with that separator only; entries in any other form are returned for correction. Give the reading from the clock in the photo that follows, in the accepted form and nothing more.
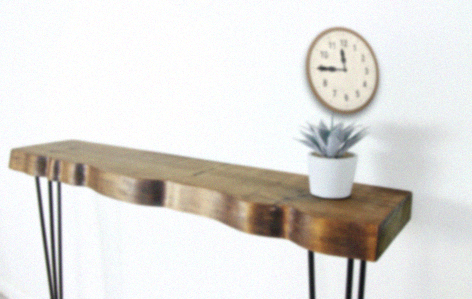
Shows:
11h45
